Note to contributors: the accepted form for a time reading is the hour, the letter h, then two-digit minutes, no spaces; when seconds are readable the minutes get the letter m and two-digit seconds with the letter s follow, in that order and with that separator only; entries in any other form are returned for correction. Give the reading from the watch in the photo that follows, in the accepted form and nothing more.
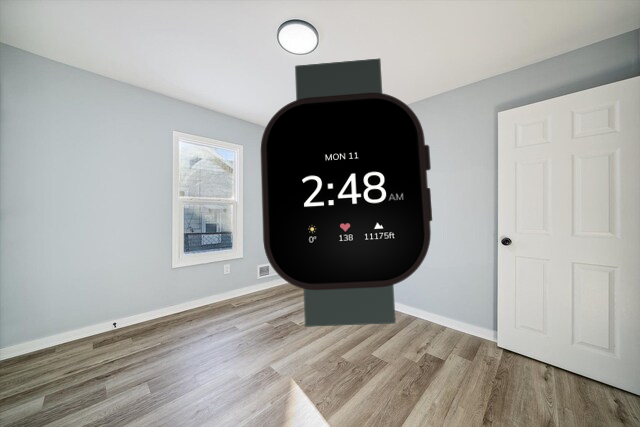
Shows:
2h48
